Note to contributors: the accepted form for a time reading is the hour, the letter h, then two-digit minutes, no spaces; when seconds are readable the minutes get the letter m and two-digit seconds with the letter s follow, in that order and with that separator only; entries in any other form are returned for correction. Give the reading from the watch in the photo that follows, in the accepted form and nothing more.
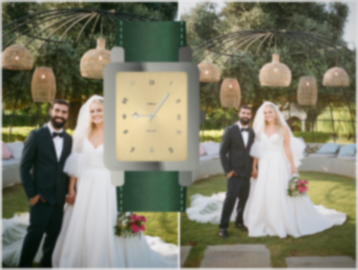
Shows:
9h06
